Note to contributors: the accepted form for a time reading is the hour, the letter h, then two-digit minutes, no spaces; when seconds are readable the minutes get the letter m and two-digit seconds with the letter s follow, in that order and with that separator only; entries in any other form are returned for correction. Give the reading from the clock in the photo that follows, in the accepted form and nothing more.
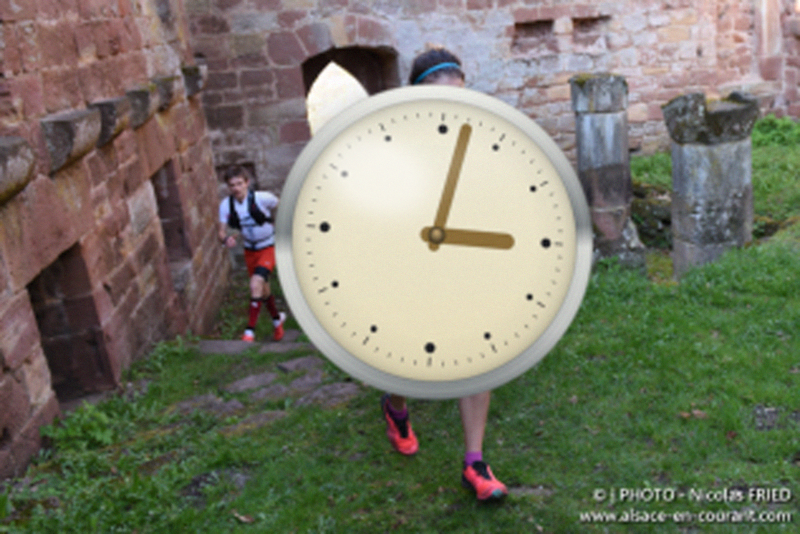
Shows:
3h02
